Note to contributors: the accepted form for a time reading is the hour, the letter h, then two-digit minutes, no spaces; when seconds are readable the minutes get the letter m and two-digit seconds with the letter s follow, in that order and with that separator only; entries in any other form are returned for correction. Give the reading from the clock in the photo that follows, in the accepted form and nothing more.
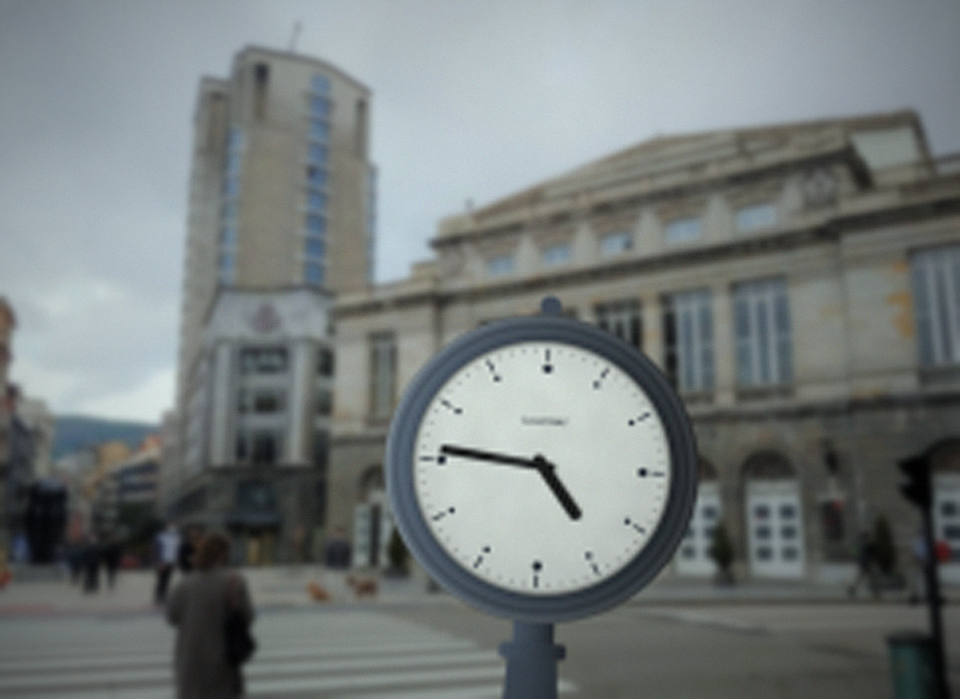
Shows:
4h46
